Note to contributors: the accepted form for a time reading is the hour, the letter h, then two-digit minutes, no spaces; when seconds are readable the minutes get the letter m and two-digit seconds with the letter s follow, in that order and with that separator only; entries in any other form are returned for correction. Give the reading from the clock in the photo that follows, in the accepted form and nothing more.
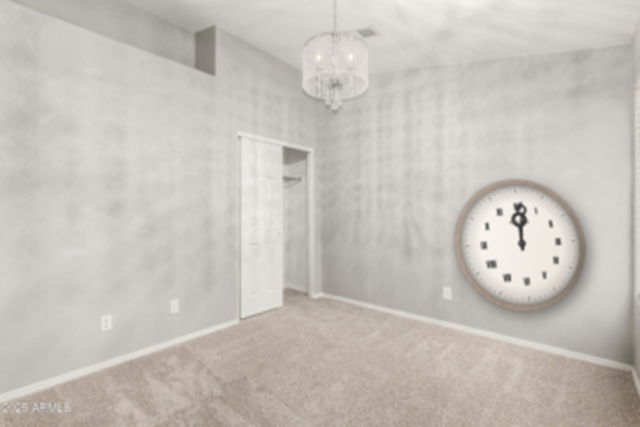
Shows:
12h01
